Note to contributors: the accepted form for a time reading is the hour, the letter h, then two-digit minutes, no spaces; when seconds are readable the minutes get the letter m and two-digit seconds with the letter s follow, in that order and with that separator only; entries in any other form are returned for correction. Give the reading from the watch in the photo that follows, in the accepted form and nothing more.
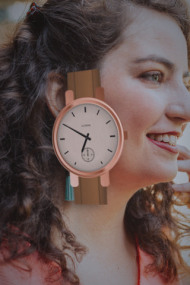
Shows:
6h50
